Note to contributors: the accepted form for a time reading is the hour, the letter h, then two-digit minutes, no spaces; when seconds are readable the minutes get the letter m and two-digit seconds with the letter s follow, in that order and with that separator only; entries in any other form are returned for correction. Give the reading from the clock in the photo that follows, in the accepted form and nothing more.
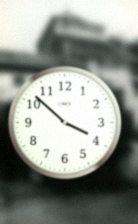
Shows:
3h52
